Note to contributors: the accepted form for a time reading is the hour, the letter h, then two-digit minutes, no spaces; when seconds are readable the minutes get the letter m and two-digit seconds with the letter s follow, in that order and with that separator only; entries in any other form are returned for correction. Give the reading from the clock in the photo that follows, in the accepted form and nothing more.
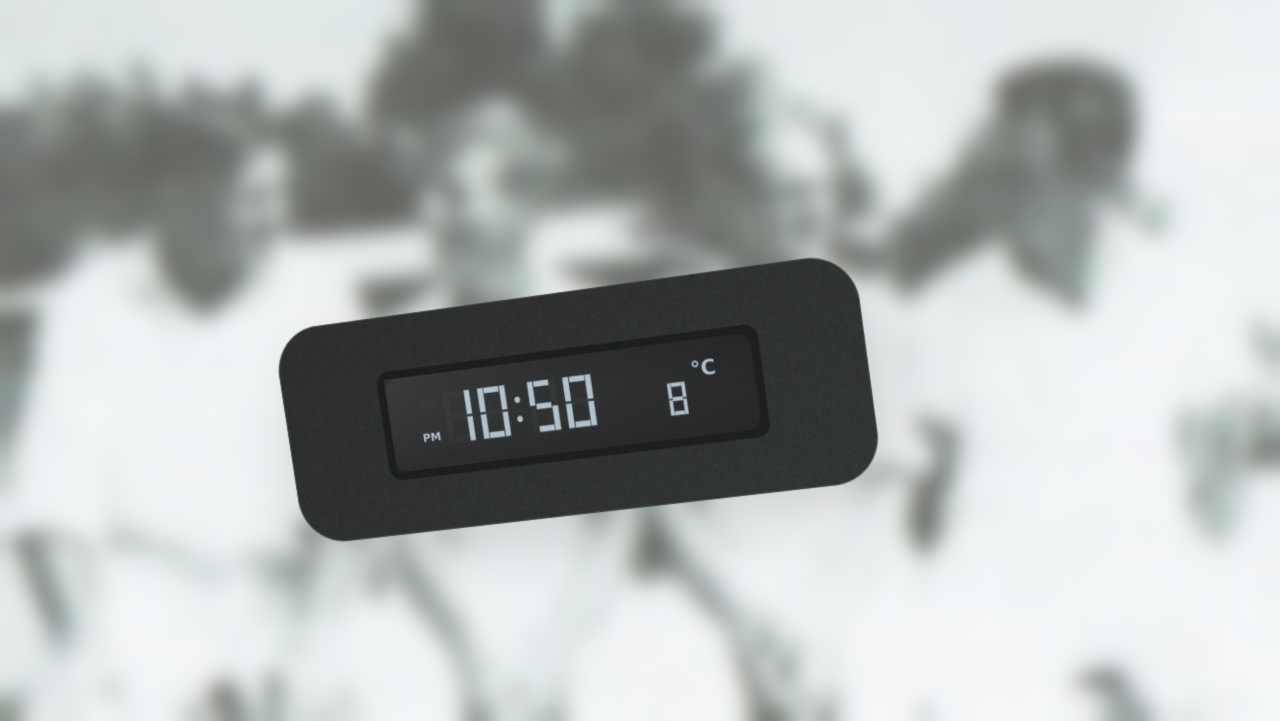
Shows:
10h50
